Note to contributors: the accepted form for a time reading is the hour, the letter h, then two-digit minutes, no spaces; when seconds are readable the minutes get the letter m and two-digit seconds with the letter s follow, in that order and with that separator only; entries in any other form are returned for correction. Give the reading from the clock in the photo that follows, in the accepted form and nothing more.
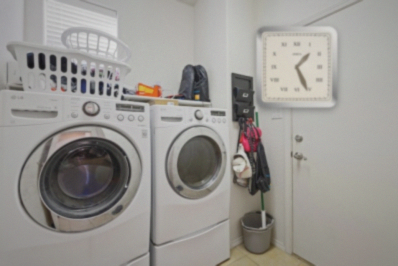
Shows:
1h26
